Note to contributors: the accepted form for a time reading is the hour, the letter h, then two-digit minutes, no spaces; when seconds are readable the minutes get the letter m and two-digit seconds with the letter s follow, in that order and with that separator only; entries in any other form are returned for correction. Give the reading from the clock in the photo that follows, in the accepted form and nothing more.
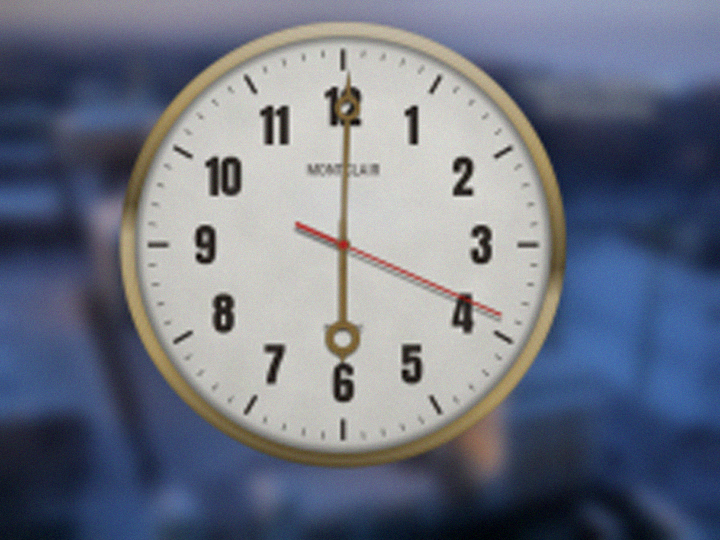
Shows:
6h00m19s
